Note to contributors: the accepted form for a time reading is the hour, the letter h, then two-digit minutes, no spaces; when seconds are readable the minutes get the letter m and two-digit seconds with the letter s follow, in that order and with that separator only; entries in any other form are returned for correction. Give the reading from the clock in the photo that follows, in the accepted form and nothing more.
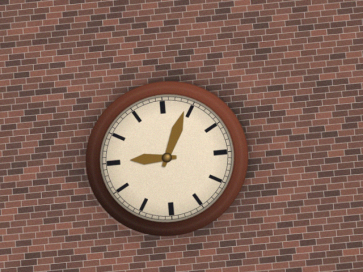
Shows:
9h04
